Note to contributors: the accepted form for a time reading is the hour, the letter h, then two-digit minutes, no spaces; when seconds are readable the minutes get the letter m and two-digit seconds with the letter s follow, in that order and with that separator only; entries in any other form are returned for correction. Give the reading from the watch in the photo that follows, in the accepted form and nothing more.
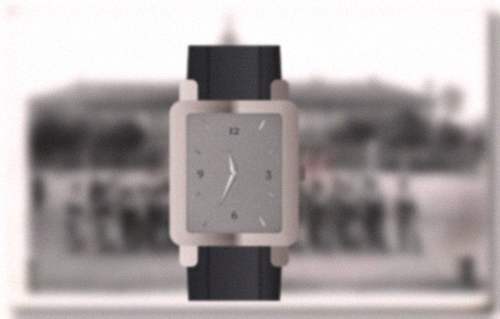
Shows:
11h34
